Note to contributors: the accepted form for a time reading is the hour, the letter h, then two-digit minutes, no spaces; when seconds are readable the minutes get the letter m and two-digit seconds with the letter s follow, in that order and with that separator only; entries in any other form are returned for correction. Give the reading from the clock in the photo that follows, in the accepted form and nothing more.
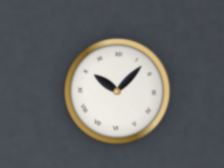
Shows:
10h07
